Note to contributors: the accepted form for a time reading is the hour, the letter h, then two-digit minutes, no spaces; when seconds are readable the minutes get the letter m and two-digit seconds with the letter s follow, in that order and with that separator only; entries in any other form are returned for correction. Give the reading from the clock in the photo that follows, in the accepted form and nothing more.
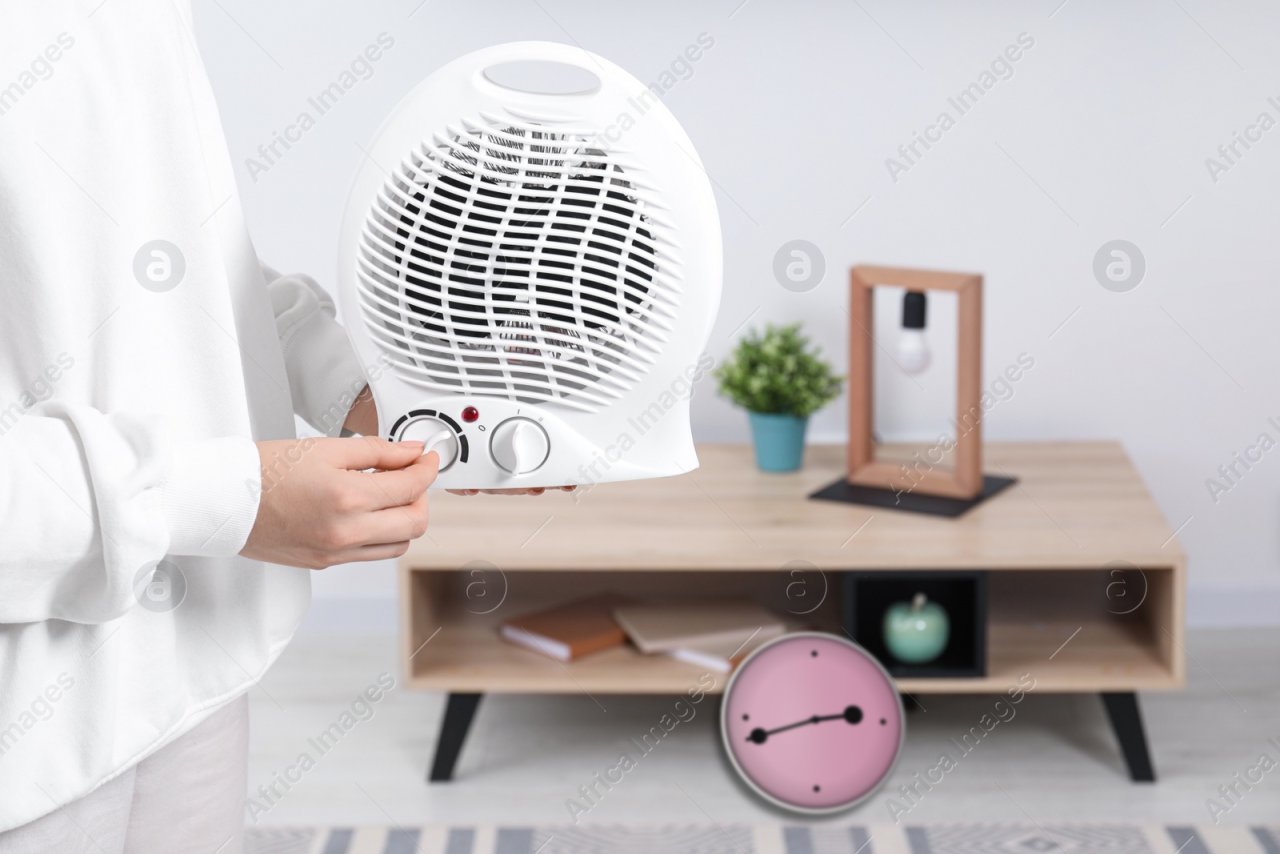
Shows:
2h42
